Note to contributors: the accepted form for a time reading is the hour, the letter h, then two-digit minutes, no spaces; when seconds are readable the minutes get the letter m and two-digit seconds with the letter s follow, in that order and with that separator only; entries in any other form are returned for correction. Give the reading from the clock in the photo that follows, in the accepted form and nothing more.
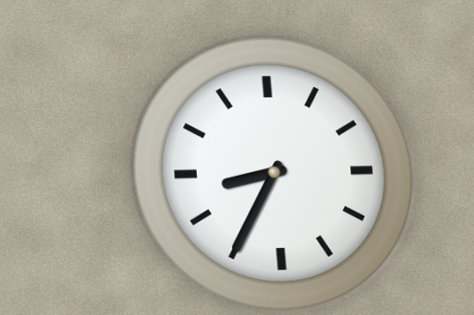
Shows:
8h35
